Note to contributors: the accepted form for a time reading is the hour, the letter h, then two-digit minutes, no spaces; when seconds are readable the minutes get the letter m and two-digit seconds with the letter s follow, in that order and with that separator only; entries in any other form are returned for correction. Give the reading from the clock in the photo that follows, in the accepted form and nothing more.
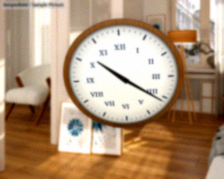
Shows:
10h21
